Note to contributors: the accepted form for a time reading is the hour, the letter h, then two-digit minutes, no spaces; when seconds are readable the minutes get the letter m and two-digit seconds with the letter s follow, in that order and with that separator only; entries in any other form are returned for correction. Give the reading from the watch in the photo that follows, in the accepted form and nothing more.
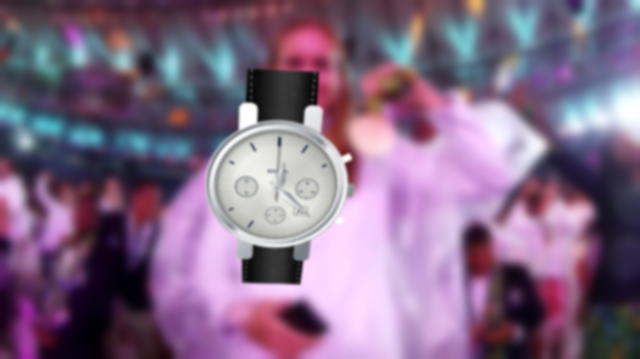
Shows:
12h22
